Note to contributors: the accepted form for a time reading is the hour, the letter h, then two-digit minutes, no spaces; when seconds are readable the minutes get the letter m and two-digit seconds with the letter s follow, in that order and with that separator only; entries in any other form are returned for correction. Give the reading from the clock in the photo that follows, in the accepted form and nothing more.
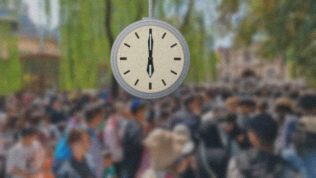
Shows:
6h00
